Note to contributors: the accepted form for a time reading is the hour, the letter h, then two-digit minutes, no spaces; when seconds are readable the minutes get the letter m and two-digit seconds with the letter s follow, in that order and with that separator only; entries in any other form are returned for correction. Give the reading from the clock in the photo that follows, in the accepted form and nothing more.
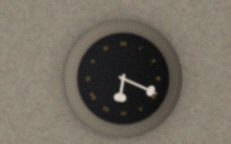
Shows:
6h19
